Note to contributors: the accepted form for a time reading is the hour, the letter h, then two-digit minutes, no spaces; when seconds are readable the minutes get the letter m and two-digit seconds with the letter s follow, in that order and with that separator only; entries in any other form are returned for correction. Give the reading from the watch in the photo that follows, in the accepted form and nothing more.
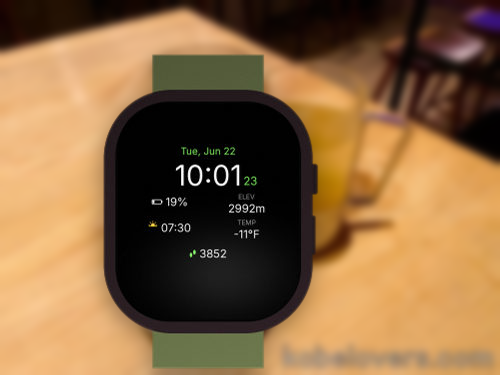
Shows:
10h01m23s
